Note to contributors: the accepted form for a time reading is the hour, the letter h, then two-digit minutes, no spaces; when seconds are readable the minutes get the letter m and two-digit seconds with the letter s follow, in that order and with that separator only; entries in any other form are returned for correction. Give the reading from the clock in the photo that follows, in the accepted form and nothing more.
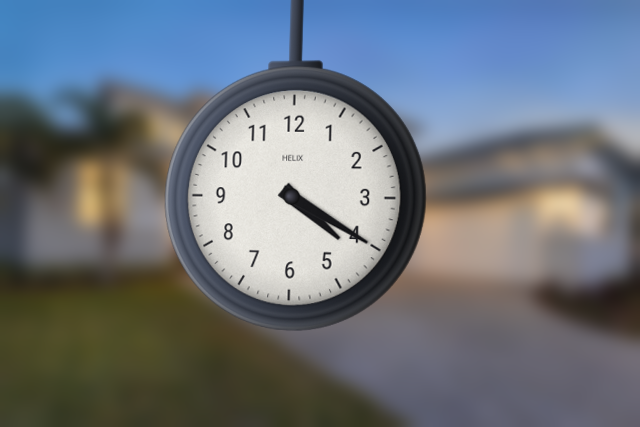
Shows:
4h20
